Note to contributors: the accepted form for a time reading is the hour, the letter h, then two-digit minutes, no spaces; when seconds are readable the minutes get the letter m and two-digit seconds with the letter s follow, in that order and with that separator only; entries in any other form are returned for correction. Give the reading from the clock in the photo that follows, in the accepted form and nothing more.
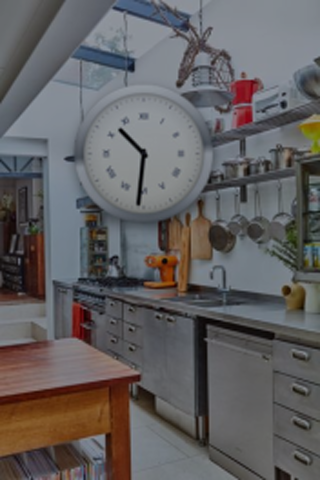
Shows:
10h31
